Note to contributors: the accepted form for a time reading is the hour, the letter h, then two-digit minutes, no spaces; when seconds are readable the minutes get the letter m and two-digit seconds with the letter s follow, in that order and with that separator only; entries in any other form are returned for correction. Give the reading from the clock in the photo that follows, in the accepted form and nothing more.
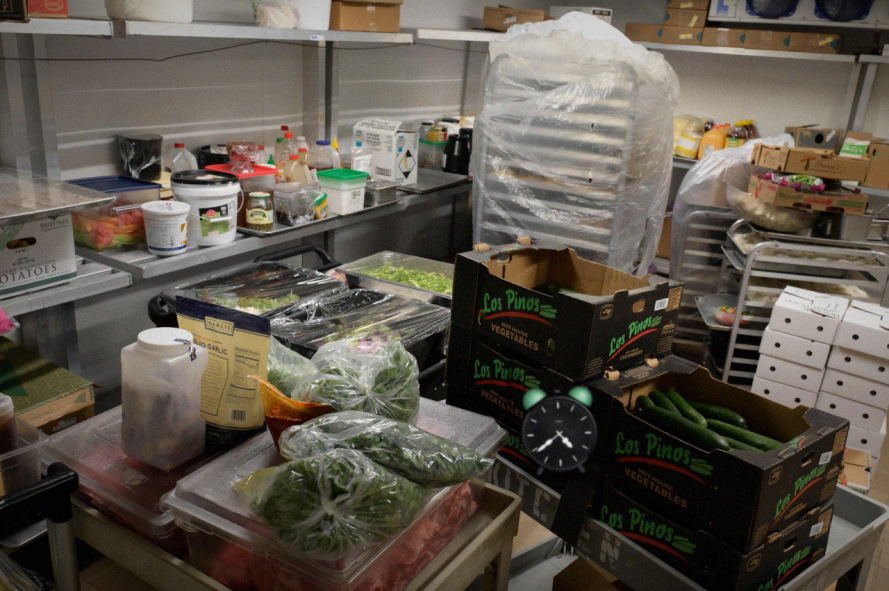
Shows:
4h39
